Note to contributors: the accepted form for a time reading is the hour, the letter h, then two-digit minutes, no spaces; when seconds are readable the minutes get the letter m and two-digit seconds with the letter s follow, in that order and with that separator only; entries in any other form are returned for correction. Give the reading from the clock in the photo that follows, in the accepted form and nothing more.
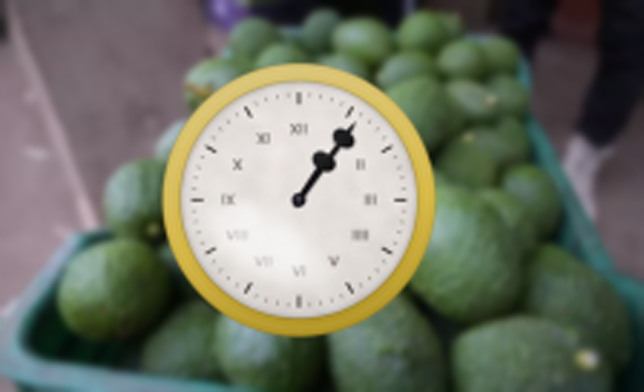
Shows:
1h06
